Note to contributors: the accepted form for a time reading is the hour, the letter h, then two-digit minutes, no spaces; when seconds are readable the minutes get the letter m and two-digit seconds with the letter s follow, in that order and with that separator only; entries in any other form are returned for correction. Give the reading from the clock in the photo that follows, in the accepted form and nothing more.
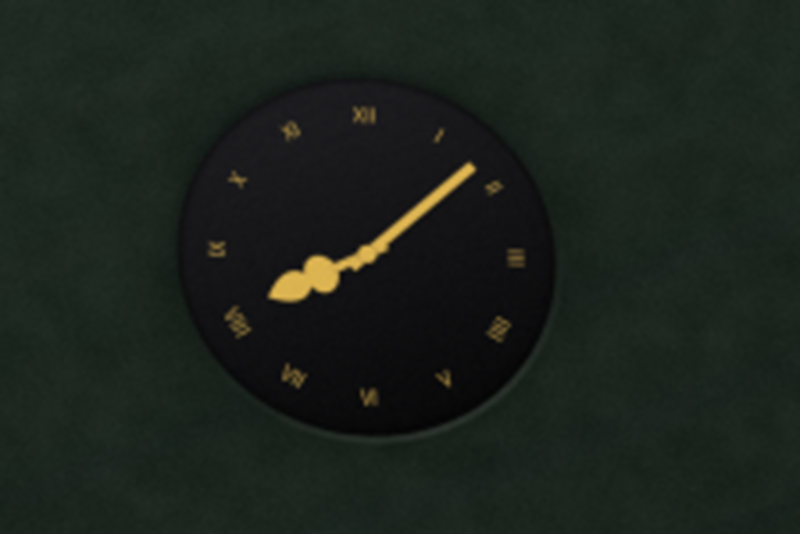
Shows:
8h08
